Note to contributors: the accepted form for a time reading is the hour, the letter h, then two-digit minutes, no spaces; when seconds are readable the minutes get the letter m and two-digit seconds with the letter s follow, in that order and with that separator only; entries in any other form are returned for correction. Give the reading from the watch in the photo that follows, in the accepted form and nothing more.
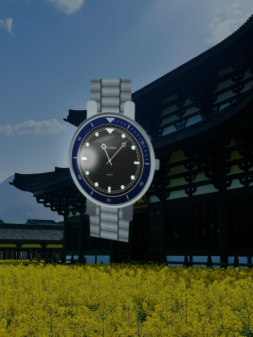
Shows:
11h07
